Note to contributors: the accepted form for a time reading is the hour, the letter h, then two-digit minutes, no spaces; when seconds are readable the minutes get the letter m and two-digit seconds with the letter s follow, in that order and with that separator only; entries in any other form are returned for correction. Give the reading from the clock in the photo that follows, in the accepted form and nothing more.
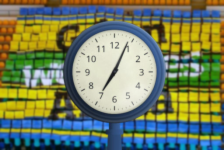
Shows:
7h04
